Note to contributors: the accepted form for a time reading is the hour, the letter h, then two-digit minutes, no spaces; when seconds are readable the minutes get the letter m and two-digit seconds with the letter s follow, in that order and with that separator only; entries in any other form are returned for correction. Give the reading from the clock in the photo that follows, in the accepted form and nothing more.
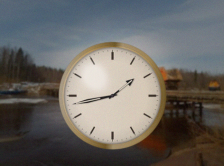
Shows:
1h43
